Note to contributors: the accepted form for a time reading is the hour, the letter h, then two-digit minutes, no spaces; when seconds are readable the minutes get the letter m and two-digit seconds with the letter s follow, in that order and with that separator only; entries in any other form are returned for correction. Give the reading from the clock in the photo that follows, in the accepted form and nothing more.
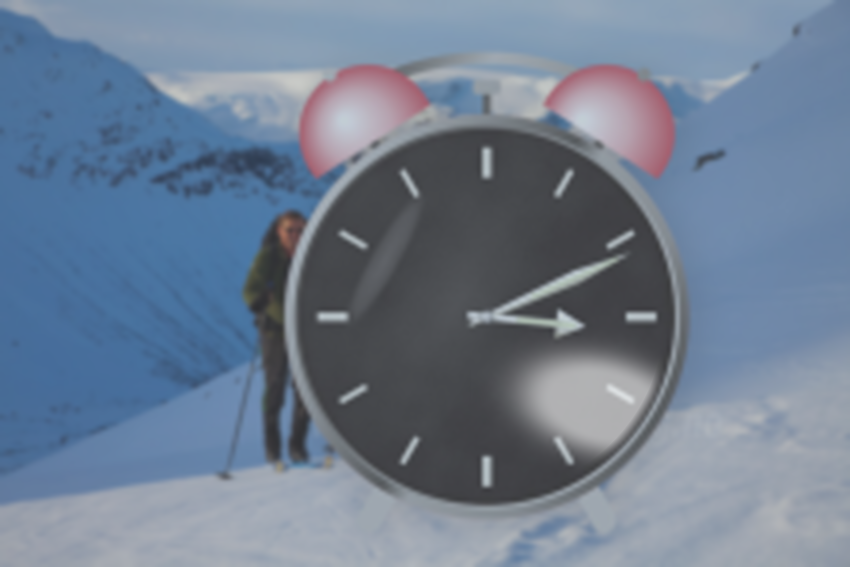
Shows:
3h11
